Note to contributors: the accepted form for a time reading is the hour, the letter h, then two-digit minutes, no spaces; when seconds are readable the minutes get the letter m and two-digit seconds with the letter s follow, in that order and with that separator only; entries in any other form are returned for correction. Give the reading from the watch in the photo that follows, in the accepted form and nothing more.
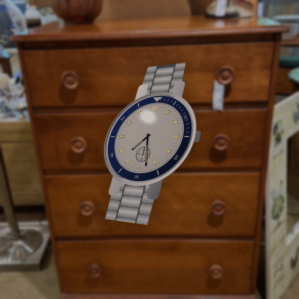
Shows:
7h28
